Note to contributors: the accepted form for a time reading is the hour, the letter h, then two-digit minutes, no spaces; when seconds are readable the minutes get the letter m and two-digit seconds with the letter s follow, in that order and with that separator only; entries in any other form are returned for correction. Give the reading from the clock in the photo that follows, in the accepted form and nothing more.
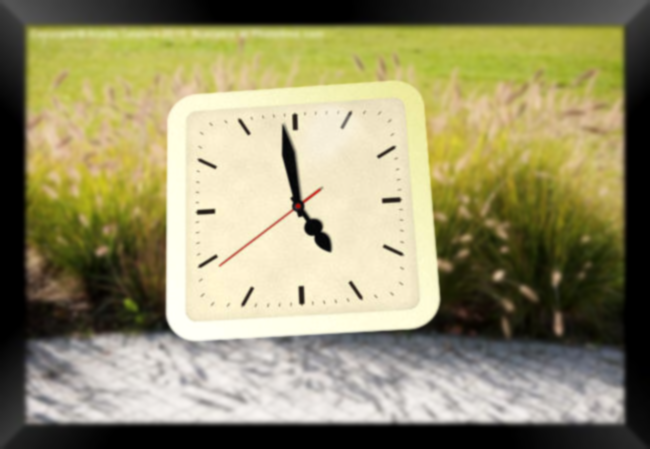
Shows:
4h58m39s
